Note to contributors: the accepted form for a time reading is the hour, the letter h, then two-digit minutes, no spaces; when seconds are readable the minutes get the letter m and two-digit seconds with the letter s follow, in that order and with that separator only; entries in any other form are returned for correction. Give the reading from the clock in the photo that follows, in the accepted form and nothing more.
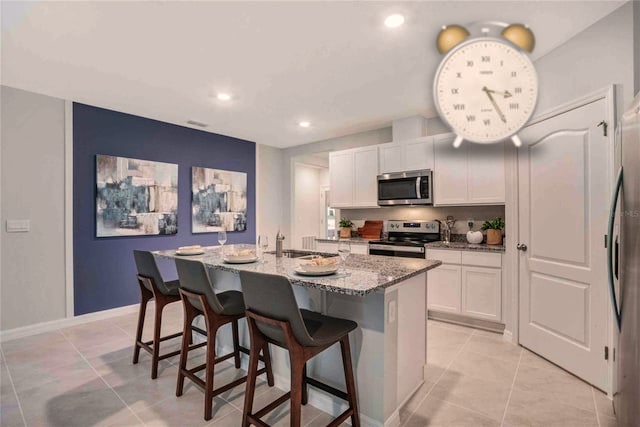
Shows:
3h25
